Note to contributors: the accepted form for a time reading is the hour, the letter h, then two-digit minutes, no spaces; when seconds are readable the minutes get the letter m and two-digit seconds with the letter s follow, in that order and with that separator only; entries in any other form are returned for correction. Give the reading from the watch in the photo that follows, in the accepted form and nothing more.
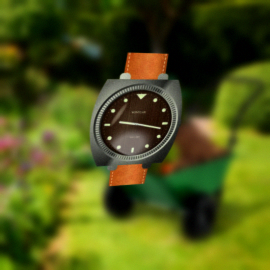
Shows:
9h17
